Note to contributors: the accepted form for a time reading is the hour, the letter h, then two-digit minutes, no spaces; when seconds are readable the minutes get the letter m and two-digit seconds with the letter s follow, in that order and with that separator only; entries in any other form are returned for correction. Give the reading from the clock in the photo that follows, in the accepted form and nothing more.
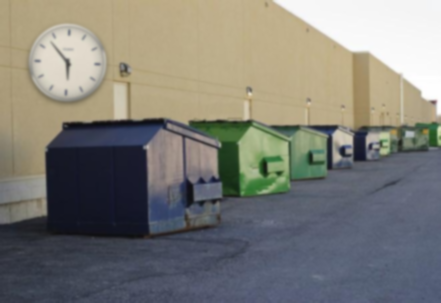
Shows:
5h53
